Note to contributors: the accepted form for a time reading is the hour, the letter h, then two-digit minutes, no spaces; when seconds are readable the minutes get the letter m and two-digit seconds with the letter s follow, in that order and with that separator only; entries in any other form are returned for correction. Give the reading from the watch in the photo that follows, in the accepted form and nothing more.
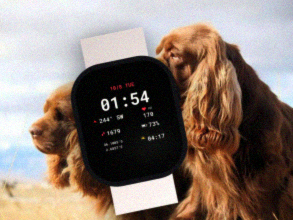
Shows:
1h54
